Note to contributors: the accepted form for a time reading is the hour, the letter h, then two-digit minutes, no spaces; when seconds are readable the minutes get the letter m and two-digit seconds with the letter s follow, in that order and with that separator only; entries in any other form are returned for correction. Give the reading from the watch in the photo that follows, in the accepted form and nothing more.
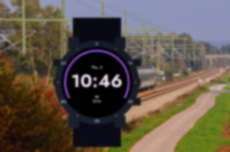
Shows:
10h46
